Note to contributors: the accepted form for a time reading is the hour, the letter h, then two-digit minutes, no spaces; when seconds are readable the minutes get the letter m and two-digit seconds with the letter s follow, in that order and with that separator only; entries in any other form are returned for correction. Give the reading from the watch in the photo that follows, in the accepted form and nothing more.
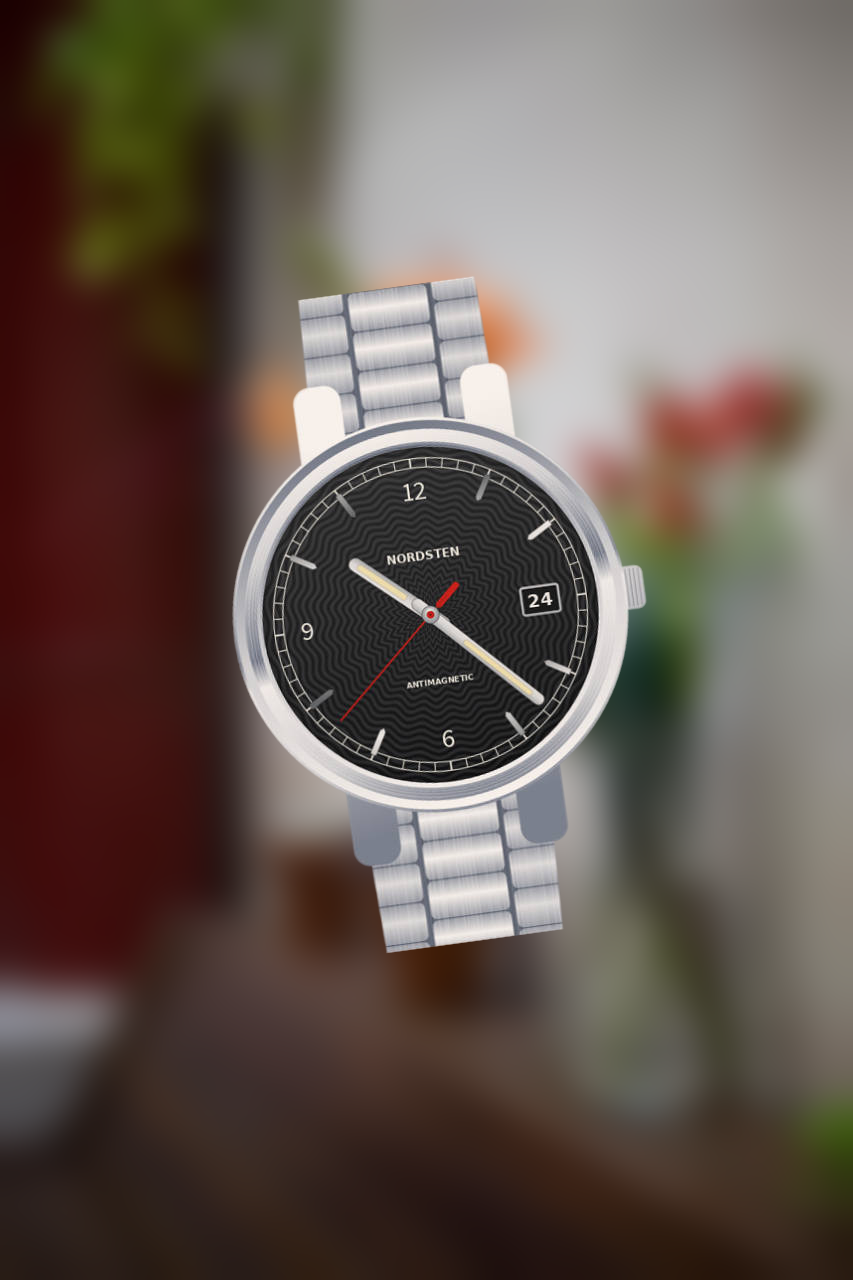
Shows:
10h22m38s
